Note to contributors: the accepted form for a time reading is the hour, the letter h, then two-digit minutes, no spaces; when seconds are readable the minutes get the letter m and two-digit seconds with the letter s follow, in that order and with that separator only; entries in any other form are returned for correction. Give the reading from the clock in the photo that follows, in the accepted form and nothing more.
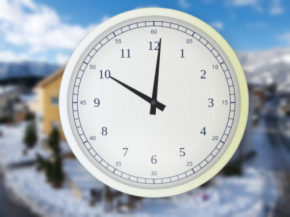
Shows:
10h01
